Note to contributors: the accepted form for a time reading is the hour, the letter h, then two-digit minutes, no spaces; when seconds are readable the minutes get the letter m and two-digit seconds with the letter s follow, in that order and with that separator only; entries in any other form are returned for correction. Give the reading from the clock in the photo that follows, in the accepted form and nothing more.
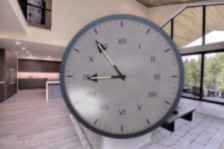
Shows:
8h54
